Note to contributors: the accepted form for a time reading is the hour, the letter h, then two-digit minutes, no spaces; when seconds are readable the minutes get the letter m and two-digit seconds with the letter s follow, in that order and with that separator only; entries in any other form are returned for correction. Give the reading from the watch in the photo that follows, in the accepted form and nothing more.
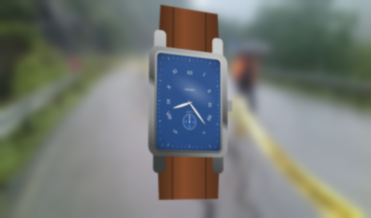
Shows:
8h23
